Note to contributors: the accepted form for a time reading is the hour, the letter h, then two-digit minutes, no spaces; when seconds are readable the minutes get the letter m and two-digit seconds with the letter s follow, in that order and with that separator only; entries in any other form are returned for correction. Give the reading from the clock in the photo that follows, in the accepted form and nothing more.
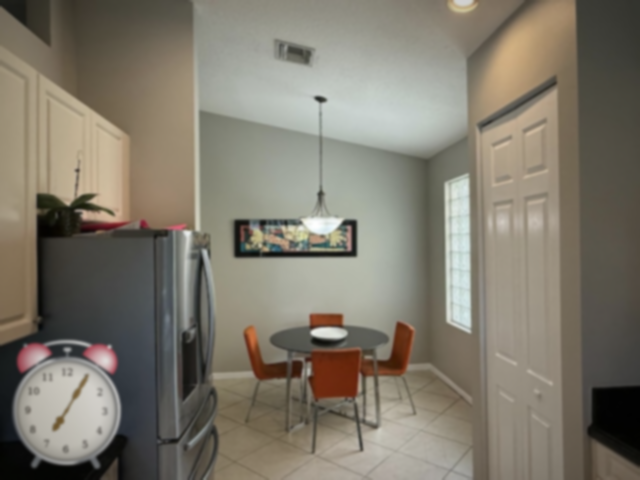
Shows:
7h05
